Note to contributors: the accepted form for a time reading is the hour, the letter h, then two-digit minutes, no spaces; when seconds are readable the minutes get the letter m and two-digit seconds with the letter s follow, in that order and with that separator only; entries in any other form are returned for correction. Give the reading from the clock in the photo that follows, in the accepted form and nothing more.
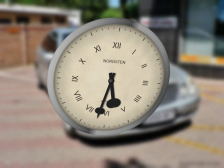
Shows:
5h32
